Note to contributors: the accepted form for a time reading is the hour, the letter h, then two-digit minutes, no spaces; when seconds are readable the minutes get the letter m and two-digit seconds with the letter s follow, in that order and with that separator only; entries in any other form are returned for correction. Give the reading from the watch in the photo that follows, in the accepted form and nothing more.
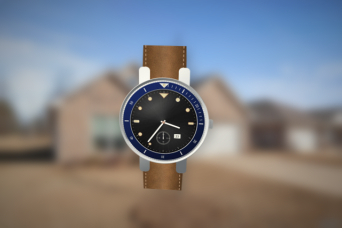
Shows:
3h36
